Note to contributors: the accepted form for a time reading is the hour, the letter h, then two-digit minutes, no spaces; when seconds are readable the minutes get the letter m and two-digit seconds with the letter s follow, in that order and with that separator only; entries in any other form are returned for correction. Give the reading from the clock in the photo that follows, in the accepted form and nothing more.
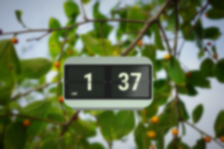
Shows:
1h37
